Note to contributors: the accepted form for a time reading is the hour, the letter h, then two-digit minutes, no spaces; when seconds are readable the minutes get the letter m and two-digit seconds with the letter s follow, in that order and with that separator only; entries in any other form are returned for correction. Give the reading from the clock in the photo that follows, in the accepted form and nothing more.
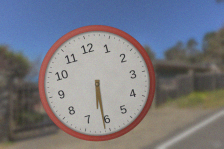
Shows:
6h31
